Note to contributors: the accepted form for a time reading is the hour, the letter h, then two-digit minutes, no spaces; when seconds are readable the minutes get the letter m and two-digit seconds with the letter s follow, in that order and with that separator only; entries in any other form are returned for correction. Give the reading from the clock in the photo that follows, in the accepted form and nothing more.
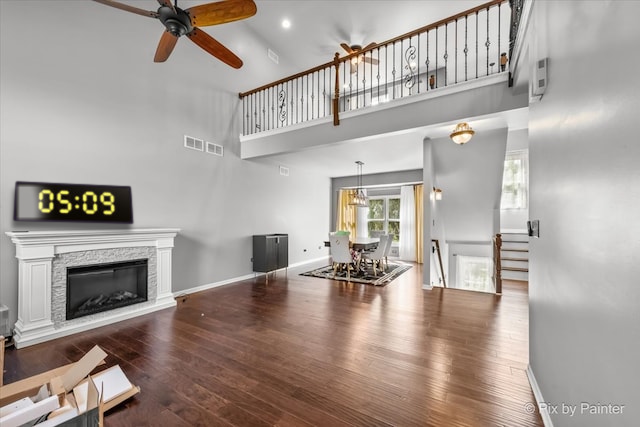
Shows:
5h09
